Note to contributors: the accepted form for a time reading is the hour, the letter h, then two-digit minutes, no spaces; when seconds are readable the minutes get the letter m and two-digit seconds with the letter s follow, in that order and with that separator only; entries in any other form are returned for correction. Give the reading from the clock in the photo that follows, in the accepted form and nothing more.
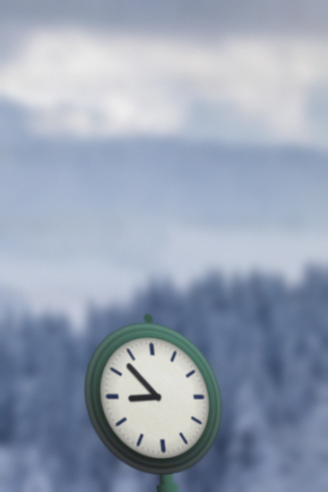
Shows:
8h53
